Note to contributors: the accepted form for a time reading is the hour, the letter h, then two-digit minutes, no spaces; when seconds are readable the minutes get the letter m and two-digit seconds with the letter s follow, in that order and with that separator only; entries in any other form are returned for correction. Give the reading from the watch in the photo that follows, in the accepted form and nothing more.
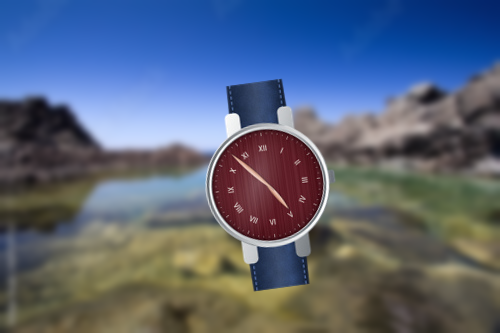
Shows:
4h53
